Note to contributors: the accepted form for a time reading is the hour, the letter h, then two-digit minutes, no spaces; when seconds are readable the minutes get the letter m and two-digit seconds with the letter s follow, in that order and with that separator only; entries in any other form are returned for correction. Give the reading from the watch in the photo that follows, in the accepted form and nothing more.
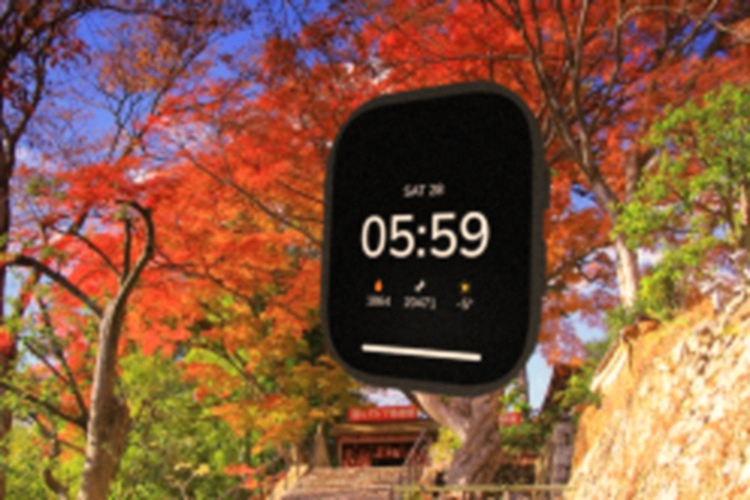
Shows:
5h59
